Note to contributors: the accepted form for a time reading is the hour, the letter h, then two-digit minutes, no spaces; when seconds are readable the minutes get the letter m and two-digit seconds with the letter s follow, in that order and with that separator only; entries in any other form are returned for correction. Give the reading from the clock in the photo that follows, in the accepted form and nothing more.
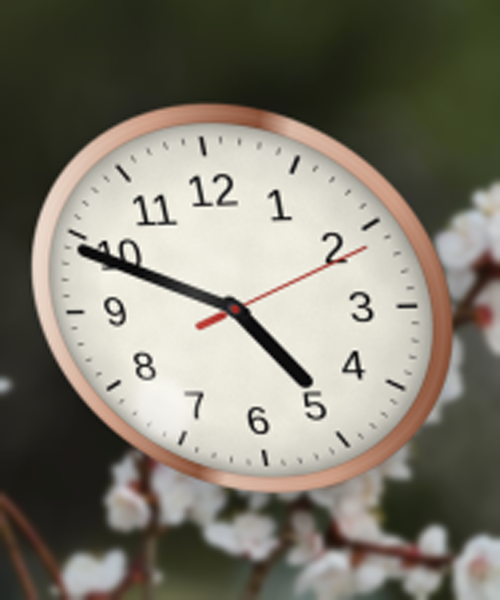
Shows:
4h49m11s
